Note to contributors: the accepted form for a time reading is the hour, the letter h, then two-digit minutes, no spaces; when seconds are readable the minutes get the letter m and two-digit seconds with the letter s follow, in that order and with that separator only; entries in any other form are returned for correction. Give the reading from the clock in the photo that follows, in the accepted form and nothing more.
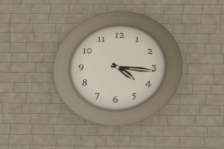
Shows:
4h16
